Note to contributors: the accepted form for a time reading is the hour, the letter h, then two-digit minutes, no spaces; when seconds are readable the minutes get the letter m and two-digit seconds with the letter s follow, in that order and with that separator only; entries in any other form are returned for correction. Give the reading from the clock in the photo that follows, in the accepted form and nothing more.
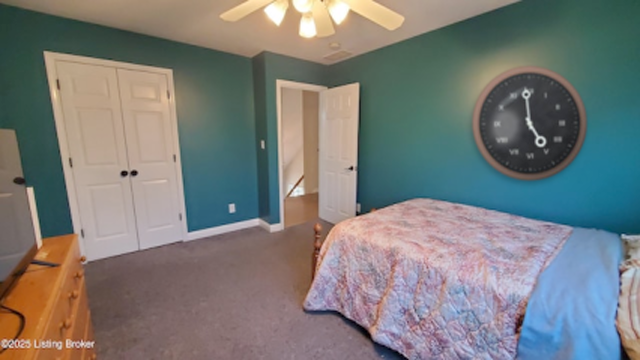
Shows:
4h59
